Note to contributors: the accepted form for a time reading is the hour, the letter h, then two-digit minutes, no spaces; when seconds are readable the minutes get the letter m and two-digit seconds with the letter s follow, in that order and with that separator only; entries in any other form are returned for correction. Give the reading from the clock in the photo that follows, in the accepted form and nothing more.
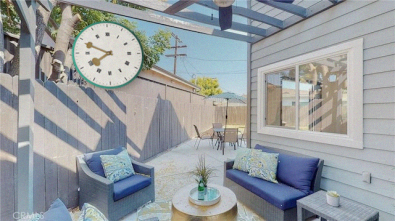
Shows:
7h49
